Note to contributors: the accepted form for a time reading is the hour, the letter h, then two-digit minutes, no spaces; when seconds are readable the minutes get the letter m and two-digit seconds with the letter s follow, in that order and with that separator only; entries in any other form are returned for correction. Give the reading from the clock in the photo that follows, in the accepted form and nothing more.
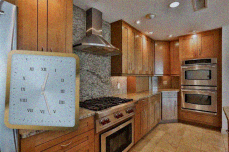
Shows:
12h27
